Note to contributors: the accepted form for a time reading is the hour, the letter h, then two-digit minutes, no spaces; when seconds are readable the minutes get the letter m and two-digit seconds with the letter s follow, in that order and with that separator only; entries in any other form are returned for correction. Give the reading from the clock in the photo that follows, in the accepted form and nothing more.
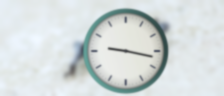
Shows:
9h17
